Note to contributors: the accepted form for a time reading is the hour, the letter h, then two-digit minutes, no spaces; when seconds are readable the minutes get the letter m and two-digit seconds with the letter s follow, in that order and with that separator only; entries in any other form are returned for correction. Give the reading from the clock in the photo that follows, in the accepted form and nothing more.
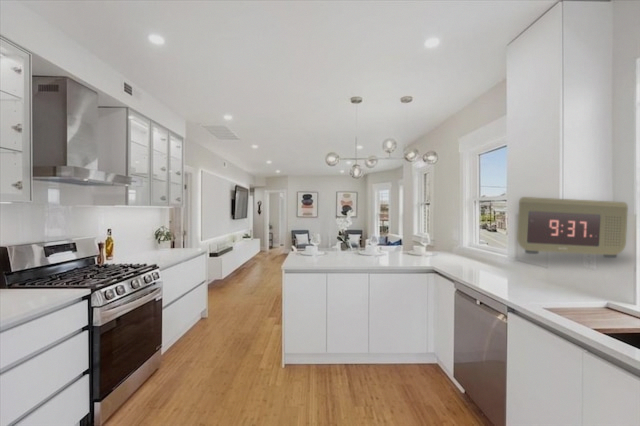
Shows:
9h37
